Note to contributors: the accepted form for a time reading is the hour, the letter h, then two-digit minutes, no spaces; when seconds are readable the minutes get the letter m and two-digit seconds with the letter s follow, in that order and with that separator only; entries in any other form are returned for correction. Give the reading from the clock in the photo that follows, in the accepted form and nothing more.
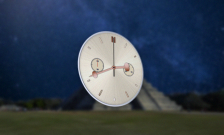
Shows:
2h41
